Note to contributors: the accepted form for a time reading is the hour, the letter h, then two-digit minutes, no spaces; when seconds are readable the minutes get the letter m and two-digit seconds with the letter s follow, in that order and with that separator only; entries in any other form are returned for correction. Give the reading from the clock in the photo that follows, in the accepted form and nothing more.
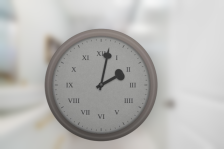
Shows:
2h02
